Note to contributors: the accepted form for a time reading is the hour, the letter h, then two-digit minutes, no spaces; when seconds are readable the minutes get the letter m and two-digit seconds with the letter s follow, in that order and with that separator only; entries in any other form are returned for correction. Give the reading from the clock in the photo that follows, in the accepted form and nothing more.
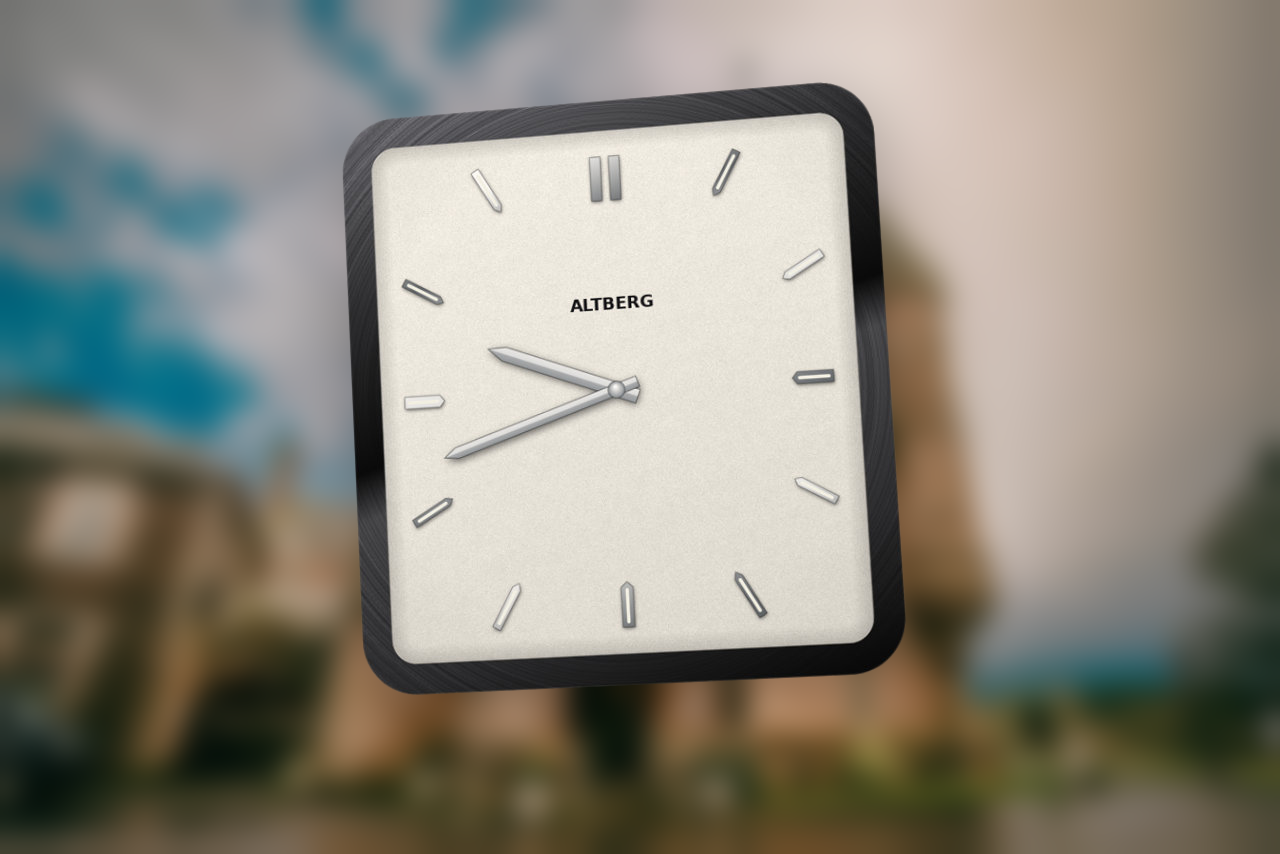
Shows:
9h42
